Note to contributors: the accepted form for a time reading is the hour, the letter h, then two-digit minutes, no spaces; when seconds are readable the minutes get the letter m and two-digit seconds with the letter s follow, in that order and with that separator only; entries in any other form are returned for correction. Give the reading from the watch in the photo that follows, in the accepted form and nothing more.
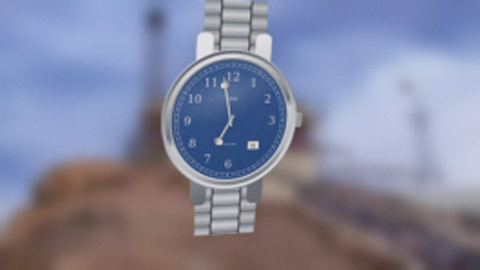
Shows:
6h58
